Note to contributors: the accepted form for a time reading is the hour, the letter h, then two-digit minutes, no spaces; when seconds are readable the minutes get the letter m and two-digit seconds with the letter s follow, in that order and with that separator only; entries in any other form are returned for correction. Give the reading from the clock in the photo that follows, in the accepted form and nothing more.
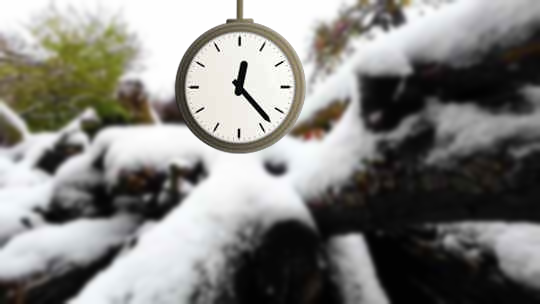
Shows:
12h23
